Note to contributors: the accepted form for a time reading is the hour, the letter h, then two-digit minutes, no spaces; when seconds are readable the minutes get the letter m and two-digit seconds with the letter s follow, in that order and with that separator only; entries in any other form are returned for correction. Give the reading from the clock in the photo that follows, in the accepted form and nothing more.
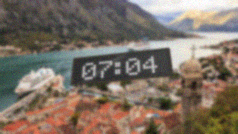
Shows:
7h04
